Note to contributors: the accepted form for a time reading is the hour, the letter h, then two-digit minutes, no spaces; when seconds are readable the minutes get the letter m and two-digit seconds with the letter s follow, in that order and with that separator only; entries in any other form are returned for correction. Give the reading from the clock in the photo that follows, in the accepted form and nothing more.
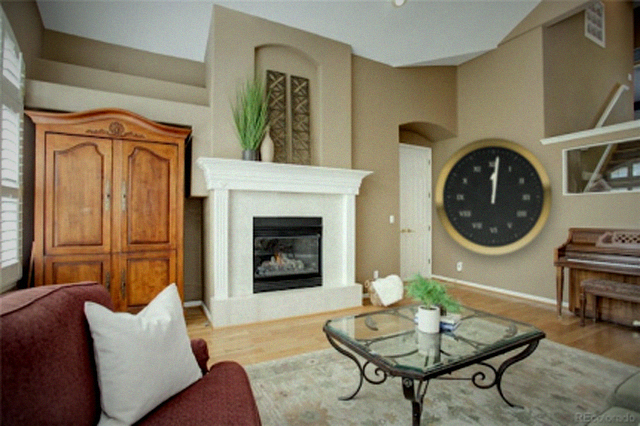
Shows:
12h01
